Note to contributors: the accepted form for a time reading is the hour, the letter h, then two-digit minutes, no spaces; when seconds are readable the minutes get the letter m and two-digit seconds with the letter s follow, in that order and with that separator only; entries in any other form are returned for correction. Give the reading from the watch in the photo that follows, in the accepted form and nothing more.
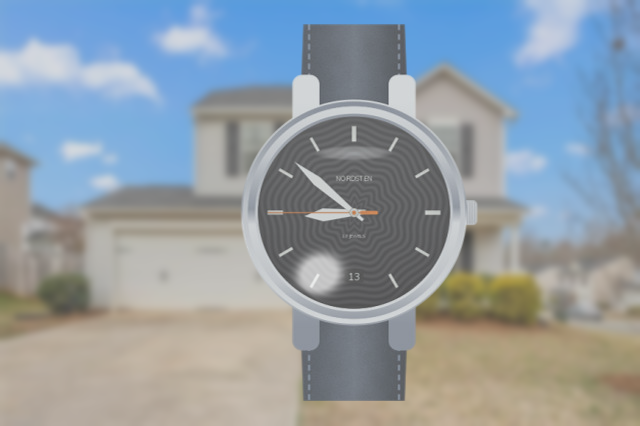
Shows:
8h51m45s
